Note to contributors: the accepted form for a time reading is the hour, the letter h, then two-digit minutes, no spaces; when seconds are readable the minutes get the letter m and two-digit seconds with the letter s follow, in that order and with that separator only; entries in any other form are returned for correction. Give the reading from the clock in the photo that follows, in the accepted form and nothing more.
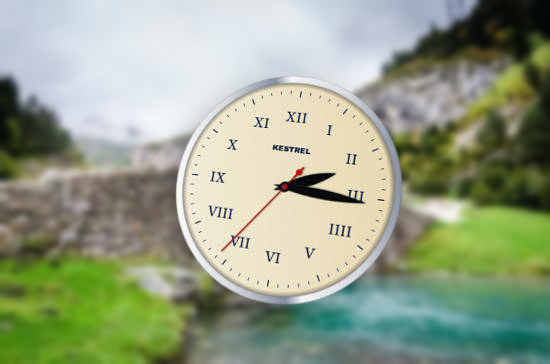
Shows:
2h15m36s
